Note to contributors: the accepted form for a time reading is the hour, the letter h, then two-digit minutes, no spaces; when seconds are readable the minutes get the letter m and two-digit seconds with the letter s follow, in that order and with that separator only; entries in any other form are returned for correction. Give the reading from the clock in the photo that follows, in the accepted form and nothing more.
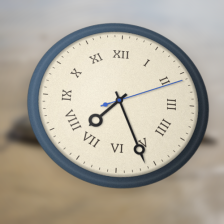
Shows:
7h26m11s
